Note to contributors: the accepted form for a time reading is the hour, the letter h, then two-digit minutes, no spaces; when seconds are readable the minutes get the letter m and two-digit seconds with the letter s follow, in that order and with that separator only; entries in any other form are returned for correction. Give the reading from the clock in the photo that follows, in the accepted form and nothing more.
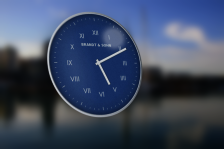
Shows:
5h11
